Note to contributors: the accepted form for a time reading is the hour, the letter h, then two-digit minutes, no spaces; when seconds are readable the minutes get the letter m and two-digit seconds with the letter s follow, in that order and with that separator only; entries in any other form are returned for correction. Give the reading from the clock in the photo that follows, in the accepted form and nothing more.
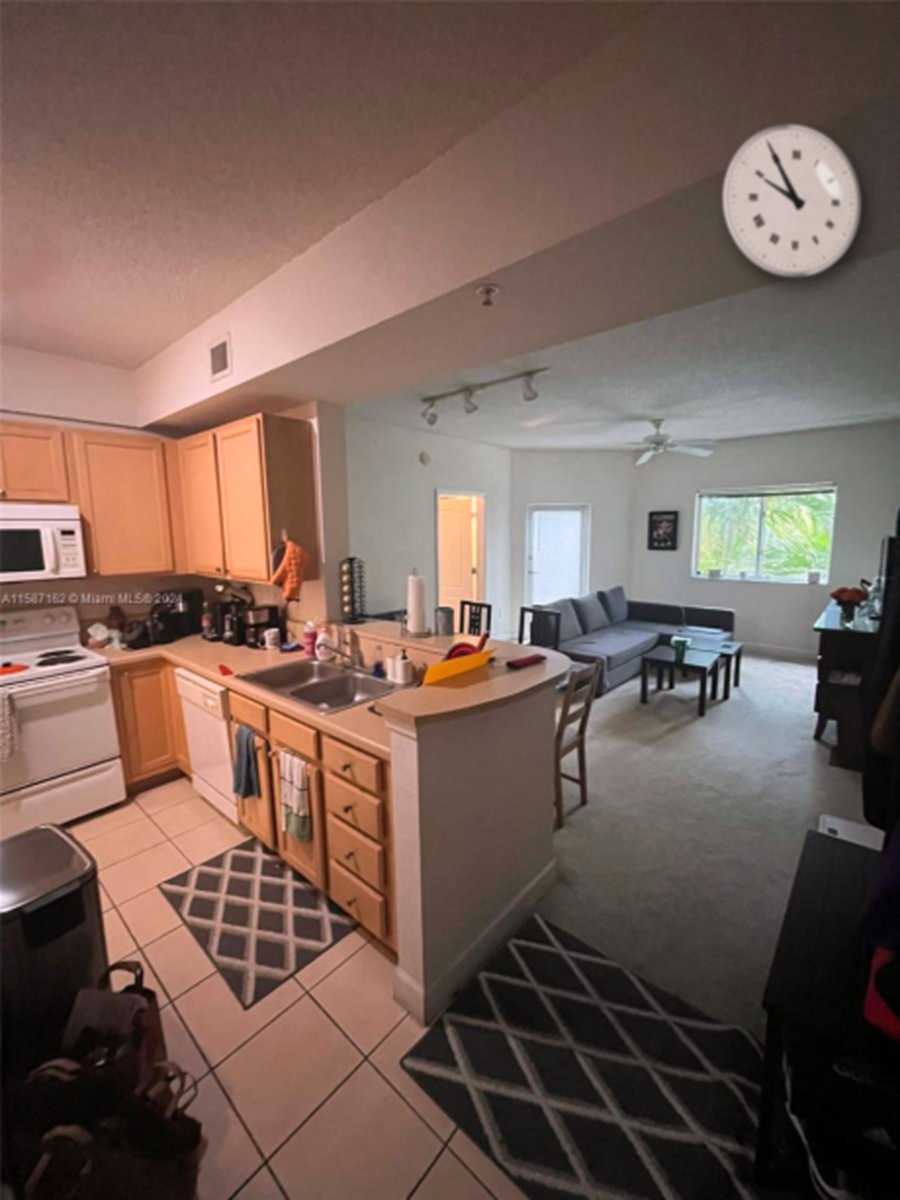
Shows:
9h55
